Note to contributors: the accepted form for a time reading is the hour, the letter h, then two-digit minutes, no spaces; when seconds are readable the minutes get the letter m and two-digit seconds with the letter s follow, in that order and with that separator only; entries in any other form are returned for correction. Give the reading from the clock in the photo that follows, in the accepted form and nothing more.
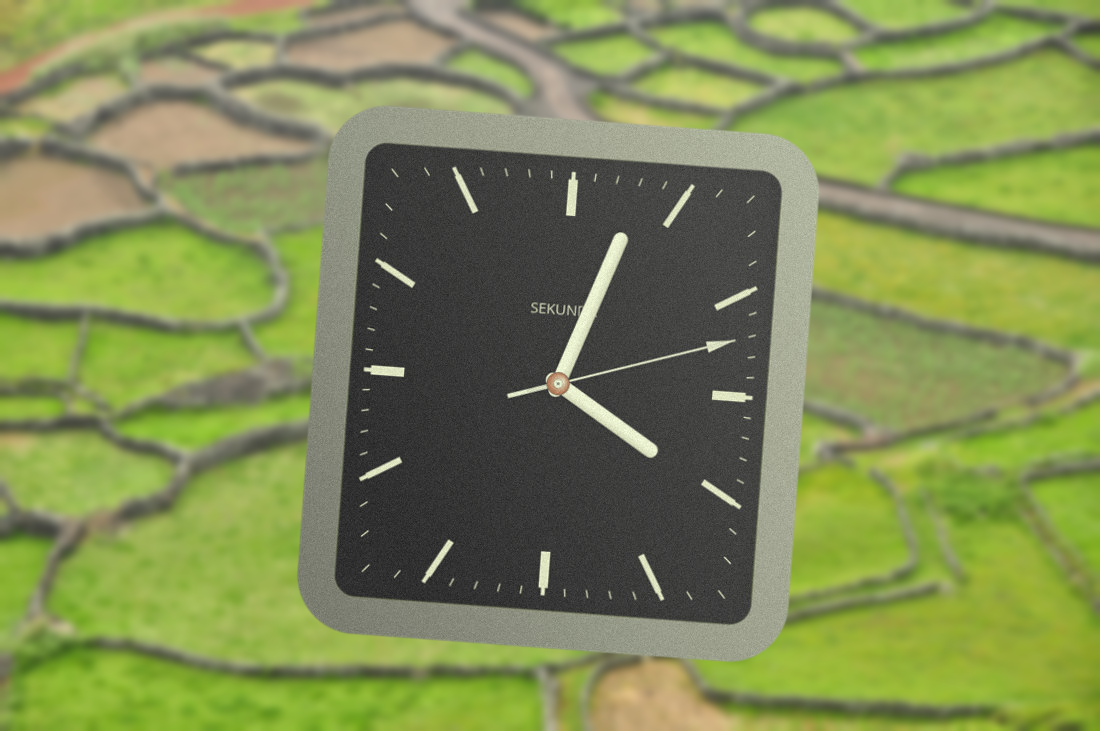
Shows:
4h03m12s
